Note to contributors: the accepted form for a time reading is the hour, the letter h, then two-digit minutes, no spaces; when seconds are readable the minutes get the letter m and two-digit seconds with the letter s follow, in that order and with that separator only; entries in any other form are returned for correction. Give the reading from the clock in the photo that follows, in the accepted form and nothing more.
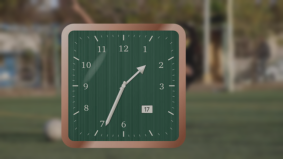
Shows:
1h34
